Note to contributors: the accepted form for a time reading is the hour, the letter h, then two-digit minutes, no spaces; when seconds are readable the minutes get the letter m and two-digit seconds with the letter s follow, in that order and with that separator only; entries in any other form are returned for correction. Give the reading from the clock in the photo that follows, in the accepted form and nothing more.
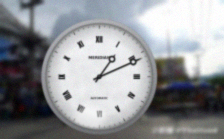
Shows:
1h11
